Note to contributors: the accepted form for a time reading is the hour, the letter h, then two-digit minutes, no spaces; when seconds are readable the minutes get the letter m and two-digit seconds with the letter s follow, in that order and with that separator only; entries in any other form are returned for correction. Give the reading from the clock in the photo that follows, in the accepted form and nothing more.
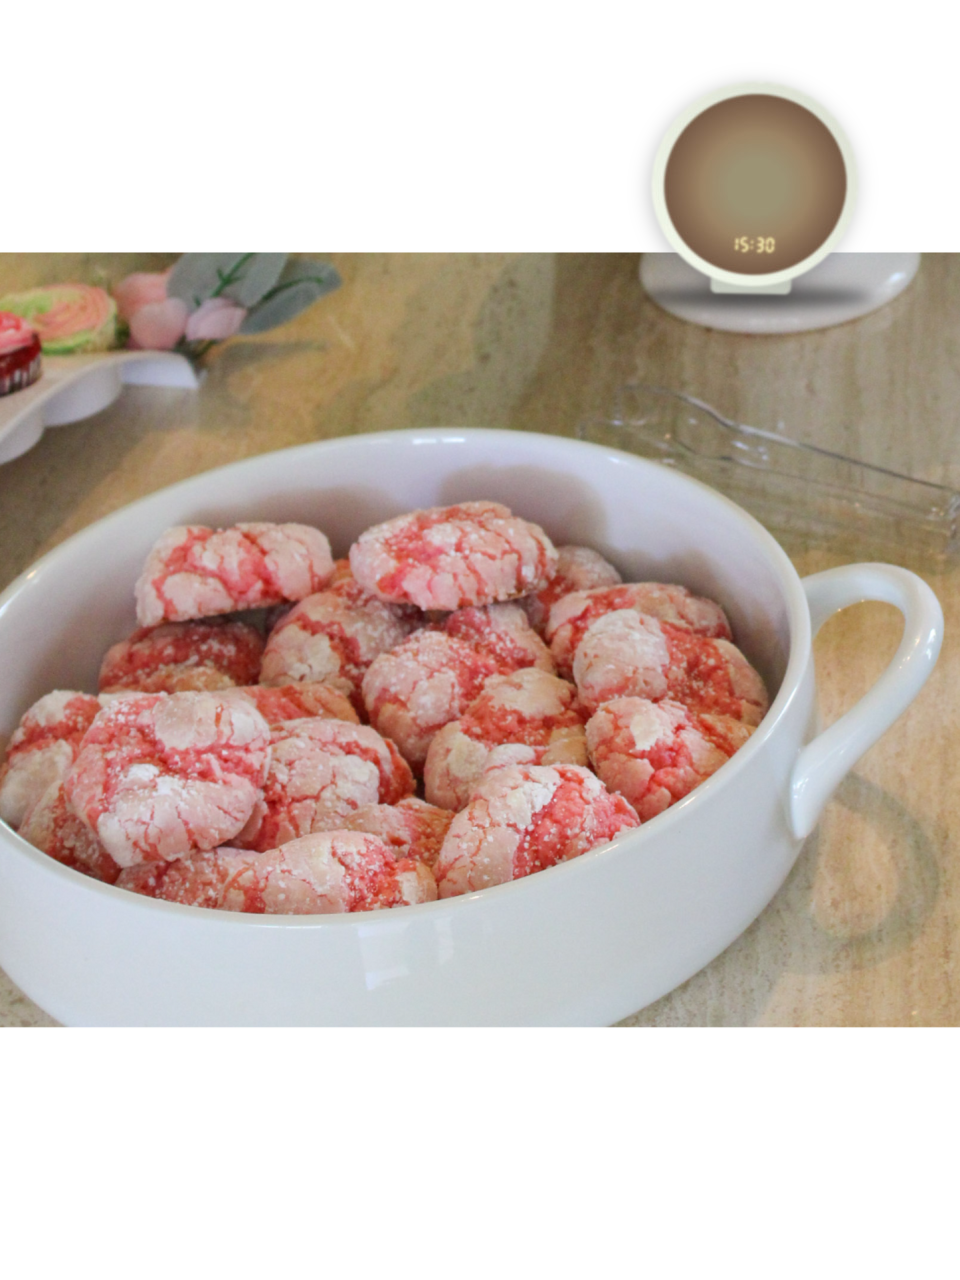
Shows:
15h30
